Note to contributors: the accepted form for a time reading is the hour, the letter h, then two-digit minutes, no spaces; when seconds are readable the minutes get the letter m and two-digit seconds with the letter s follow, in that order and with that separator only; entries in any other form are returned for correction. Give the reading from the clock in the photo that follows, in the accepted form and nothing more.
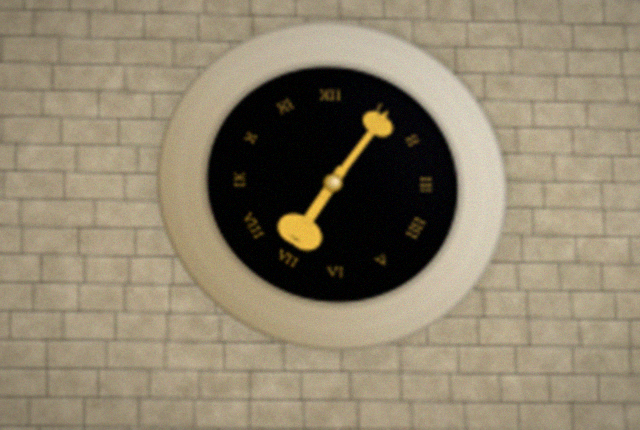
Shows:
7h06
